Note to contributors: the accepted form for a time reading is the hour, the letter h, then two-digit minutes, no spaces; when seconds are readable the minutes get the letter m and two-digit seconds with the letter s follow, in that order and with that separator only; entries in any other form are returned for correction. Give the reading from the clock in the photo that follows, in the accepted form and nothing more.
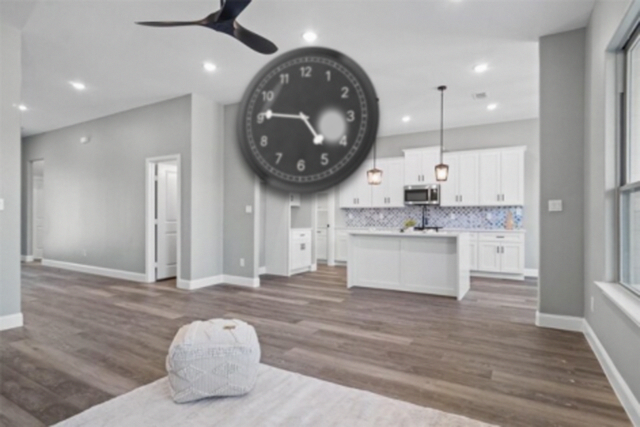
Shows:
4h46
